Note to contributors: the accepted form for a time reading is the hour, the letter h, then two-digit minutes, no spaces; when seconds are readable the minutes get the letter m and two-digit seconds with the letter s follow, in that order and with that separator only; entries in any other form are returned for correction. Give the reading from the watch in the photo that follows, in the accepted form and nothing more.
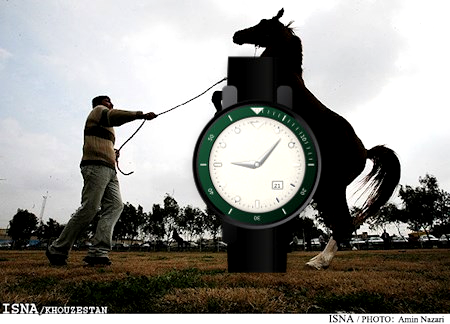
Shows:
9h07
